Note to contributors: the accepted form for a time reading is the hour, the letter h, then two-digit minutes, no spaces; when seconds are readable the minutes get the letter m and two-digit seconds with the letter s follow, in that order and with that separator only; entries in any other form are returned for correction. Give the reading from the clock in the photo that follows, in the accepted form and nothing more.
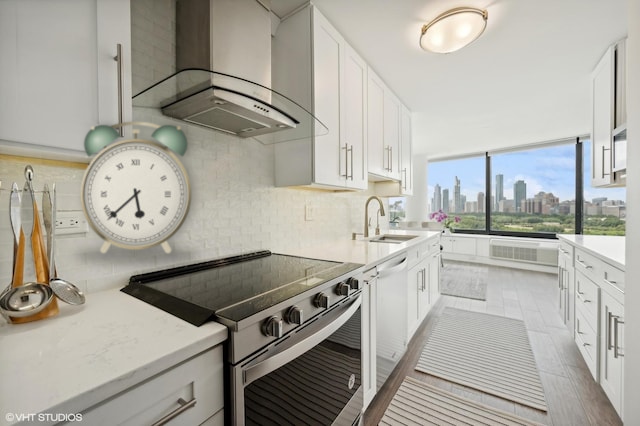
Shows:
5h38
